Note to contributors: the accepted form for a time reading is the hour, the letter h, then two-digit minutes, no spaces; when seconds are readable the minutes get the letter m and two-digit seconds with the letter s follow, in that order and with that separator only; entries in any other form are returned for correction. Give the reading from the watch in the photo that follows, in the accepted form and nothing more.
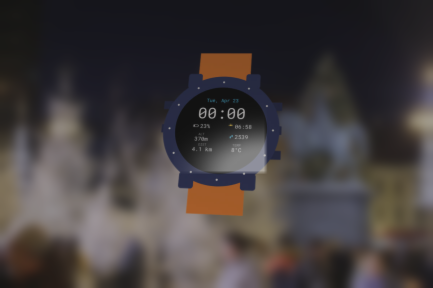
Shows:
0h00
